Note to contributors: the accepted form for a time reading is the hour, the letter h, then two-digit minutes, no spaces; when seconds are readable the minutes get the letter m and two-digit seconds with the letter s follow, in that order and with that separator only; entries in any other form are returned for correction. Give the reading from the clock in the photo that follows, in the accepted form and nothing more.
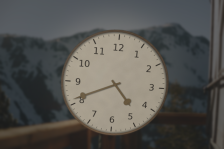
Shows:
4h41
